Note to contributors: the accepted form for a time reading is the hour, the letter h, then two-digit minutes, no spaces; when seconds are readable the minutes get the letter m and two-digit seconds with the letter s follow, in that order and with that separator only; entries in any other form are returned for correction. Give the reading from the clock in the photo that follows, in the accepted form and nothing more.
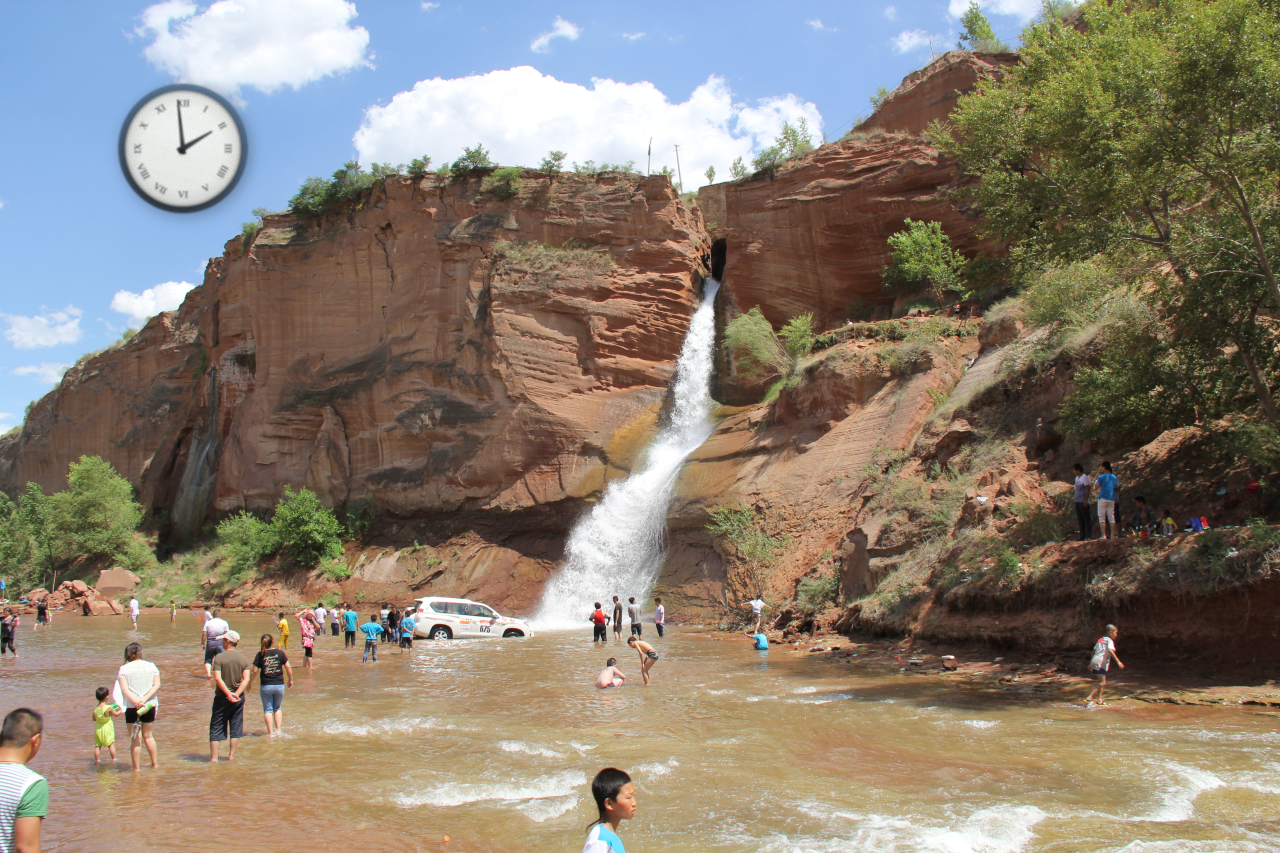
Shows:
1h59
